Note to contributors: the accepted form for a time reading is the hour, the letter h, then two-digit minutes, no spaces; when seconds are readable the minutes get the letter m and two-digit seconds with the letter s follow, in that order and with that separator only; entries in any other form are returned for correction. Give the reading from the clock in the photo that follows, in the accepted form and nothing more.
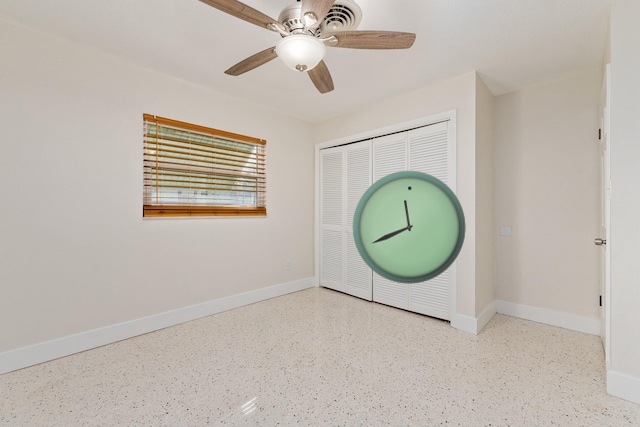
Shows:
11h41
